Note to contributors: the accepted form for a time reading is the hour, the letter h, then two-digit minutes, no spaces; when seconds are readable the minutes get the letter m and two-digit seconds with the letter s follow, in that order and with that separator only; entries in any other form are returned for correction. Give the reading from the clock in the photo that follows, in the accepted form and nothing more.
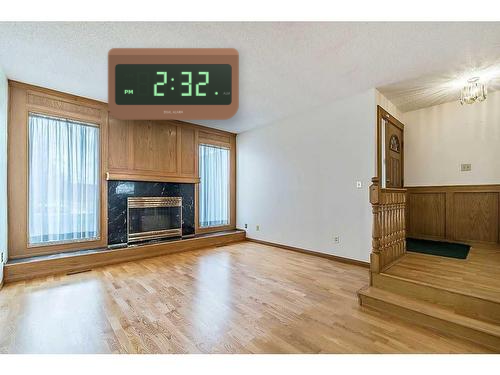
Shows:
2h32
